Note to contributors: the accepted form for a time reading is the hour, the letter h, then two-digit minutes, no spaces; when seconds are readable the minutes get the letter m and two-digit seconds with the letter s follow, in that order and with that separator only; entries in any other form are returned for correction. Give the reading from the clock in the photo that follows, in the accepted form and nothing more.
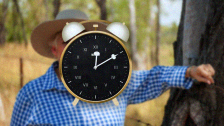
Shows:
12h10
